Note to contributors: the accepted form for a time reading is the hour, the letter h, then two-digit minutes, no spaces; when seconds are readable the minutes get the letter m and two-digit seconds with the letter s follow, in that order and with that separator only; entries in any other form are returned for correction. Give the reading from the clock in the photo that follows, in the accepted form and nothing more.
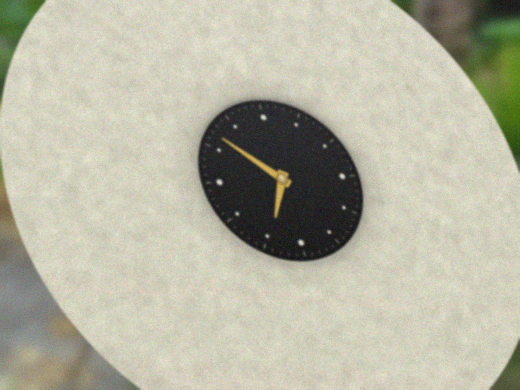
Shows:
6h52
